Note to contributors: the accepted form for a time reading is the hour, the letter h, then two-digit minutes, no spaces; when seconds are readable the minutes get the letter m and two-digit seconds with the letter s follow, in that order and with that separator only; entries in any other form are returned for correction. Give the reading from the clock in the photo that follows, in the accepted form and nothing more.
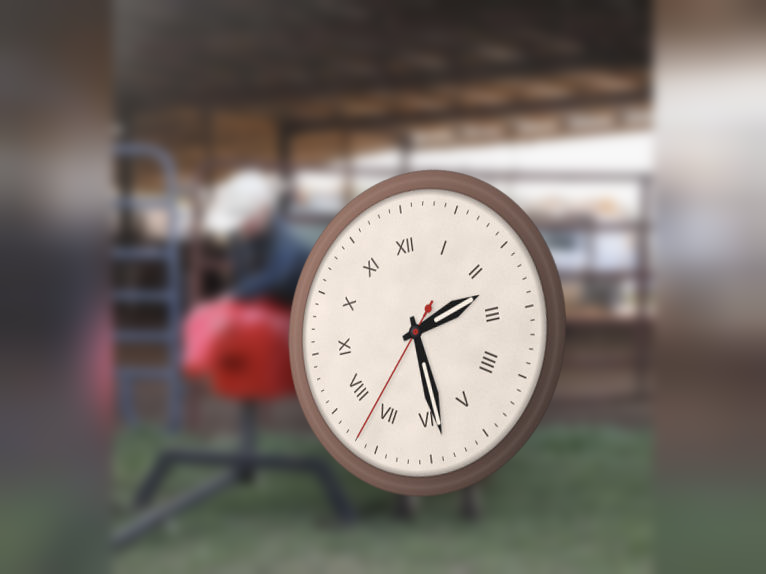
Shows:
2h28m37s
